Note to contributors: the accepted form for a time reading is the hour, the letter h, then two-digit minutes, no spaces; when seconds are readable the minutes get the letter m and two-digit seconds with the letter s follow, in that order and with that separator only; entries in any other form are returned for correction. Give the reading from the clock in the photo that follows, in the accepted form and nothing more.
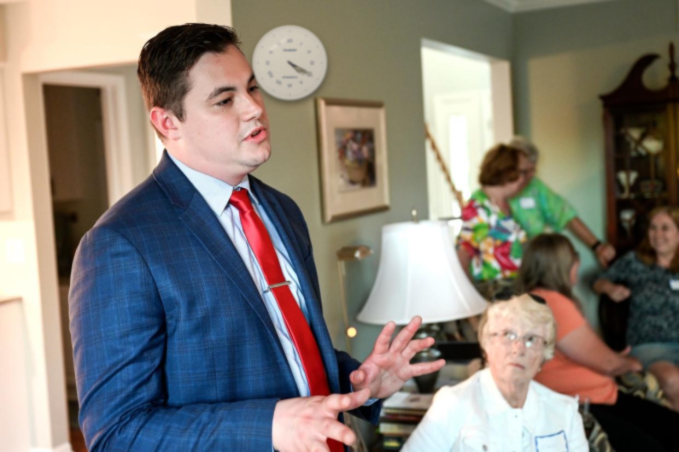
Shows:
4h20
